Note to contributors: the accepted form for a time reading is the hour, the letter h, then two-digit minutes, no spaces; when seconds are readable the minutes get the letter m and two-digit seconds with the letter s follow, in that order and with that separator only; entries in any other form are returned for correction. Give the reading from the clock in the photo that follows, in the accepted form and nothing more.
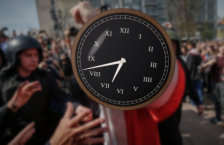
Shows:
6h42
